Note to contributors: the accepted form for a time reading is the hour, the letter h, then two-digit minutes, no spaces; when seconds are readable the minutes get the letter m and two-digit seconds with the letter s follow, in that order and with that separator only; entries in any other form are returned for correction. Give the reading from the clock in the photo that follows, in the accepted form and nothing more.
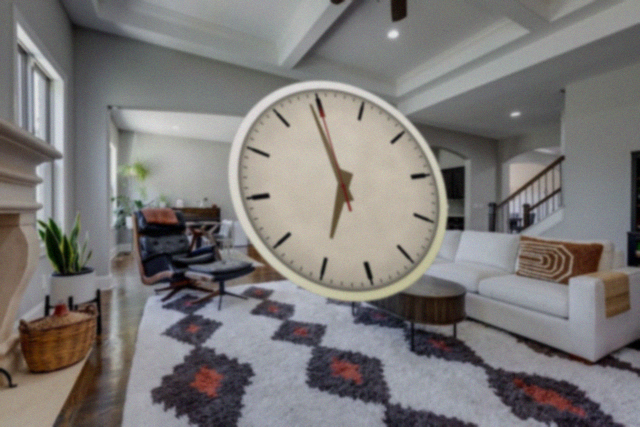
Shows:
6h59m00s
